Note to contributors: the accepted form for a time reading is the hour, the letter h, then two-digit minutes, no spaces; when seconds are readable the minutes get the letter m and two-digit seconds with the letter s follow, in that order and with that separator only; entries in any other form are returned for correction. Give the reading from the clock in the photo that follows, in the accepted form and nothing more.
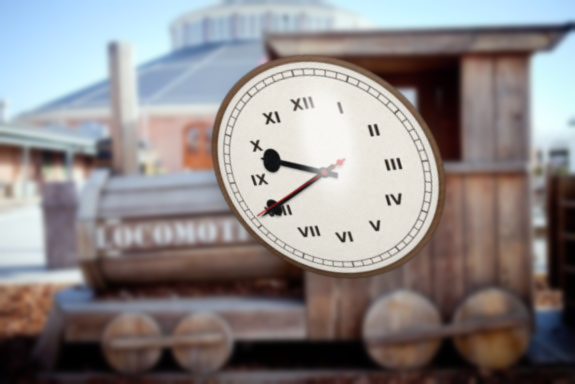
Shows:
9h40m41s
